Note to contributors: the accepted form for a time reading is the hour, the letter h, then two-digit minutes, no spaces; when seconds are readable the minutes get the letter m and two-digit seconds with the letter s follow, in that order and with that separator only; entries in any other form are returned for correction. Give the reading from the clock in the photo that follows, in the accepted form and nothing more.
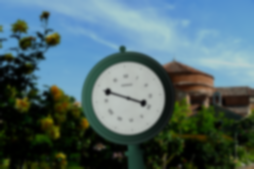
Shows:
3h49
